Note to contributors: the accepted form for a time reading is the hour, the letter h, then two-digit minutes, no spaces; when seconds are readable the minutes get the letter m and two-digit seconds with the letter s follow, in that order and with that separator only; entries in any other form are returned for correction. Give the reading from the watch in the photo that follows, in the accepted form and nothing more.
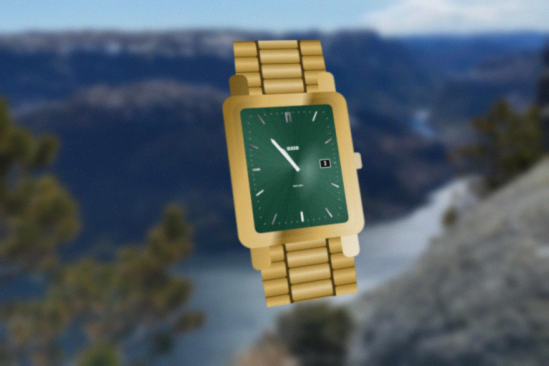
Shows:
10h54
